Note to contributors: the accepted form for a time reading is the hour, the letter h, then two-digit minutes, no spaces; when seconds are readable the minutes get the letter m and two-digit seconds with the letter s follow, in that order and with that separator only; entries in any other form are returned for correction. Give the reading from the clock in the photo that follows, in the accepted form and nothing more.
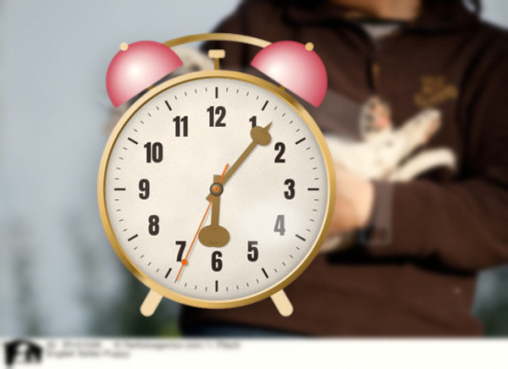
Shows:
6h06m34s
